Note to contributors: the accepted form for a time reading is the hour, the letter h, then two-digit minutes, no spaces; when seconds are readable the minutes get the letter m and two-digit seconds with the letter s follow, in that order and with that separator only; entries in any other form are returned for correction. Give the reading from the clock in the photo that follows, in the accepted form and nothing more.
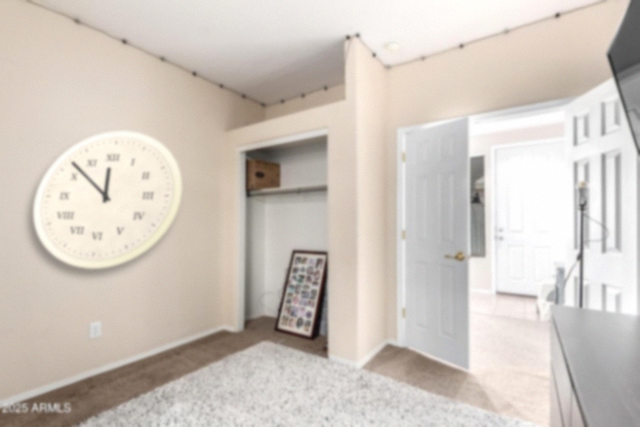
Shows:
11h52
